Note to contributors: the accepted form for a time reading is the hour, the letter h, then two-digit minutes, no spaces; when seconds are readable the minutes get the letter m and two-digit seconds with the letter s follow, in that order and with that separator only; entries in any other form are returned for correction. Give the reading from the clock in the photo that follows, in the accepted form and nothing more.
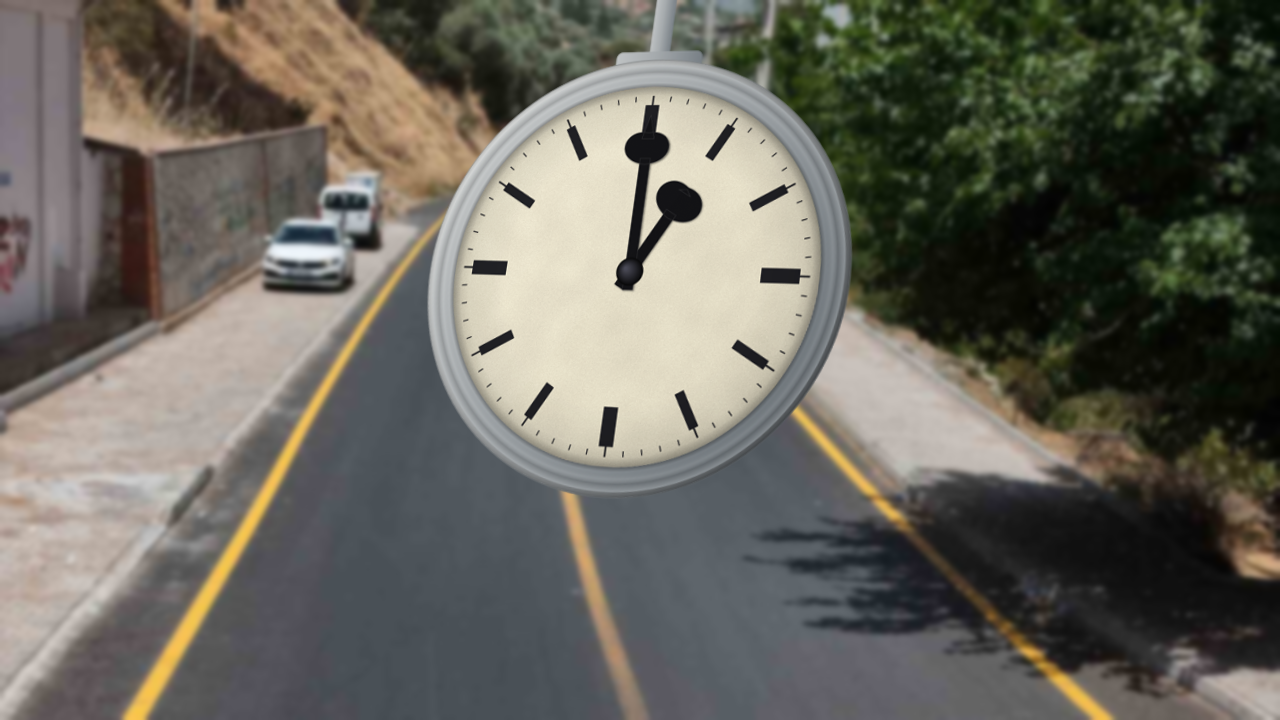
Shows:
1h00
